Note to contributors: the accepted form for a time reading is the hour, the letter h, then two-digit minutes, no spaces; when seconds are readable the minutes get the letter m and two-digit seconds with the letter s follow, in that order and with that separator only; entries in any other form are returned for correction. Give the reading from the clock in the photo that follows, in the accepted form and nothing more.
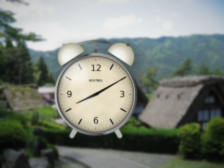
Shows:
8h10
